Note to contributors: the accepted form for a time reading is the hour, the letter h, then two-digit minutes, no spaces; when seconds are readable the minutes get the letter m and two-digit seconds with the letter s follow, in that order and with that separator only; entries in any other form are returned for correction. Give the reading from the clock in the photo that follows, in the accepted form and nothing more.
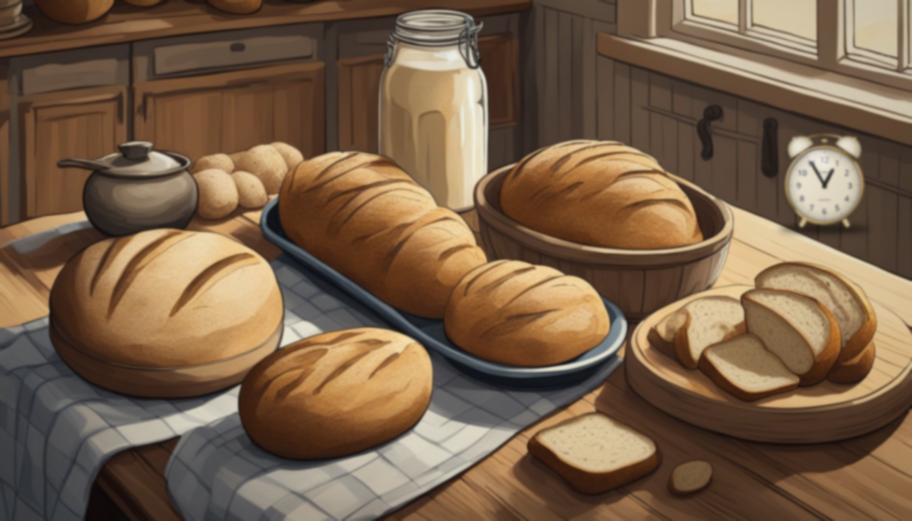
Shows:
12h55
